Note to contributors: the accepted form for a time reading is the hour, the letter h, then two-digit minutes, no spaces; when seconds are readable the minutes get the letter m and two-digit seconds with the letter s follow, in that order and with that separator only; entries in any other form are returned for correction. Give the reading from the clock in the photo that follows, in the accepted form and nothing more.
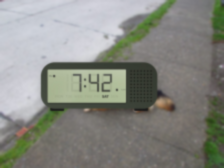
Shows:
7h42
